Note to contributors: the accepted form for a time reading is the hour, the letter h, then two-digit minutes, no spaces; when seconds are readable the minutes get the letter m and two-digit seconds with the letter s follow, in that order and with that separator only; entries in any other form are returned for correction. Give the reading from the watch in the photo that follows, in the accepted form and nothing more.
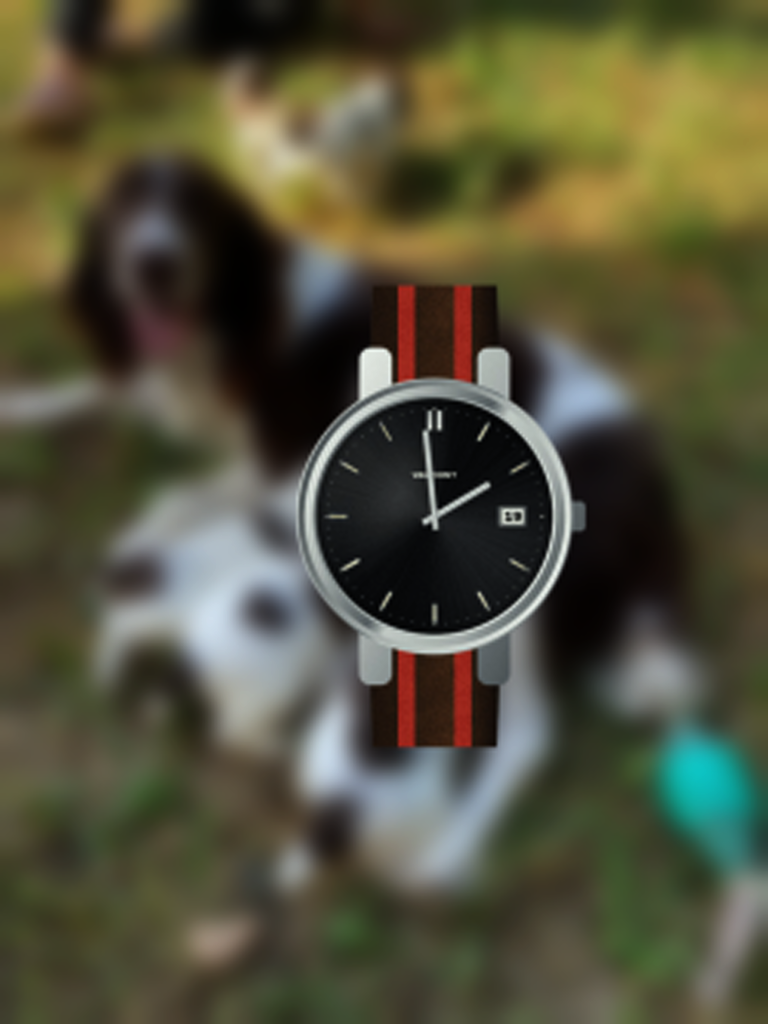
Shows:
1h59
